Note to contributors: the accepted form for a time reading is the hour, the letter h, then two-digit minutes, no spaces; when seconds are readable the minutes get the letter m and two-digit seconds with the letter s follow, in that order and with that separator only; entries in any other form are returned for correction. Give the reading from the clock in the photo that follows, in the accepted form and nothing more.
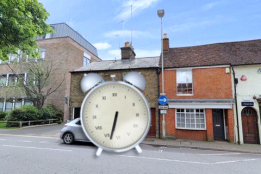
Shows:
6h33
